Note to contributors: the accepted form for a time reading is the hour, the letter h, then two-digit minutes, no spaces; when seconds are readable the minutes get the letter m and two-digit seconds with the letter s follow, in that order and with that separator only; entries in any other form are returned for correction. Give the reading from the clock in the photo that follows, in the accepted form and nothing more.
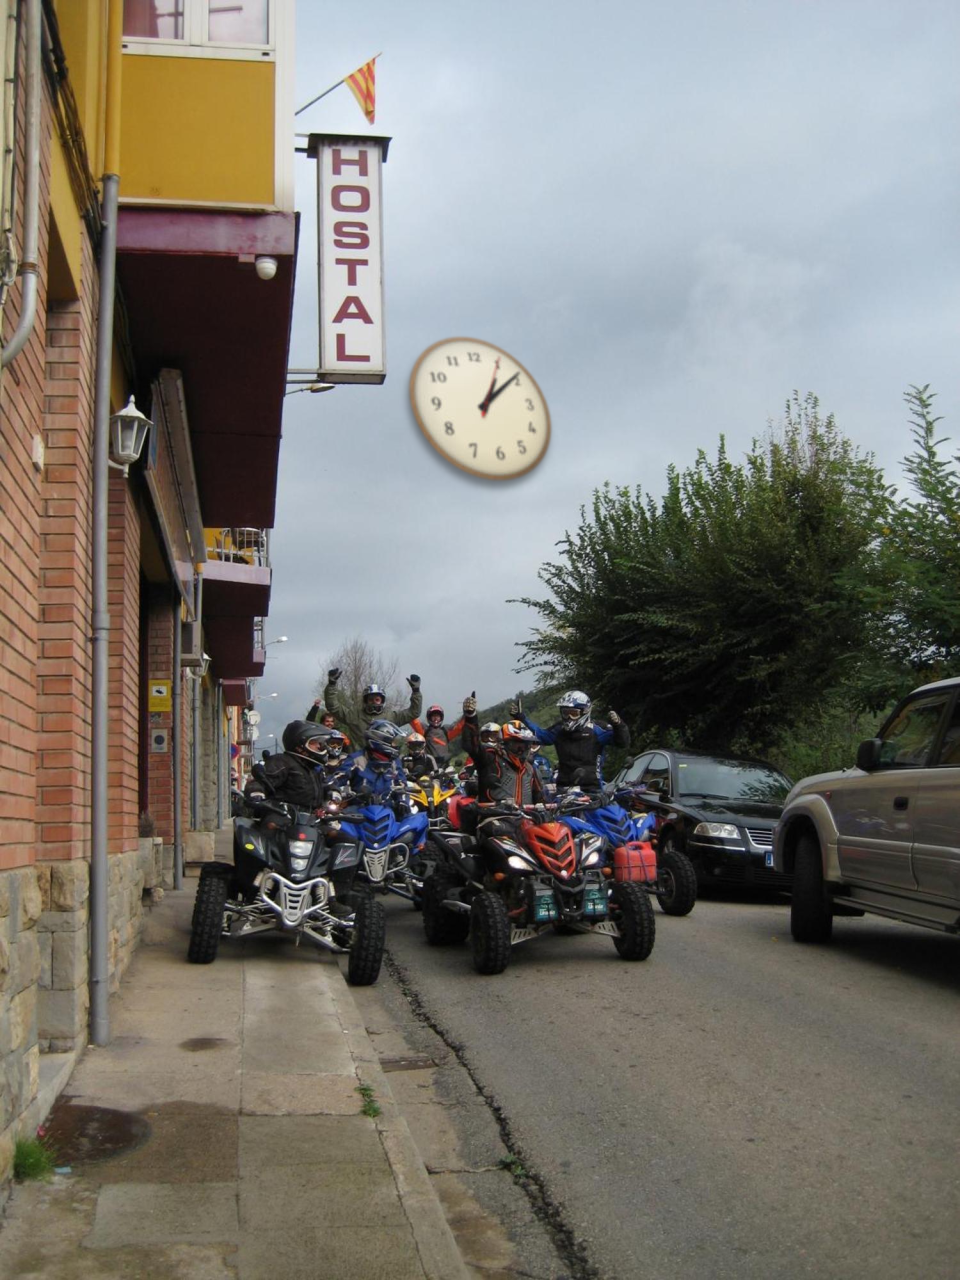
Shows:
1h09m05s
